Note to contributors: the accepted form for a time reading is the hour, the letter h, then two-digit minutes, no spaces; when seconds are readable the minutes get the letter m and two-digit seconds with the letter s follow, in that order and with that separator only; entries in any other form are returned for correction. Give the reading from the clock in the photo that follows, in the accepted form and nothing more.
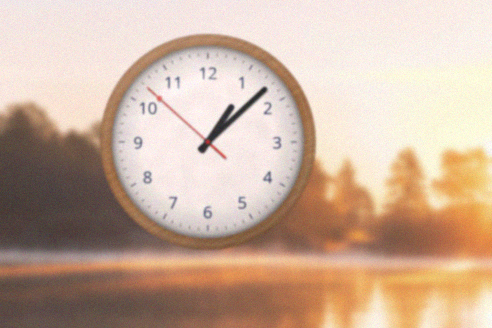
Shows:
1h07m52s
